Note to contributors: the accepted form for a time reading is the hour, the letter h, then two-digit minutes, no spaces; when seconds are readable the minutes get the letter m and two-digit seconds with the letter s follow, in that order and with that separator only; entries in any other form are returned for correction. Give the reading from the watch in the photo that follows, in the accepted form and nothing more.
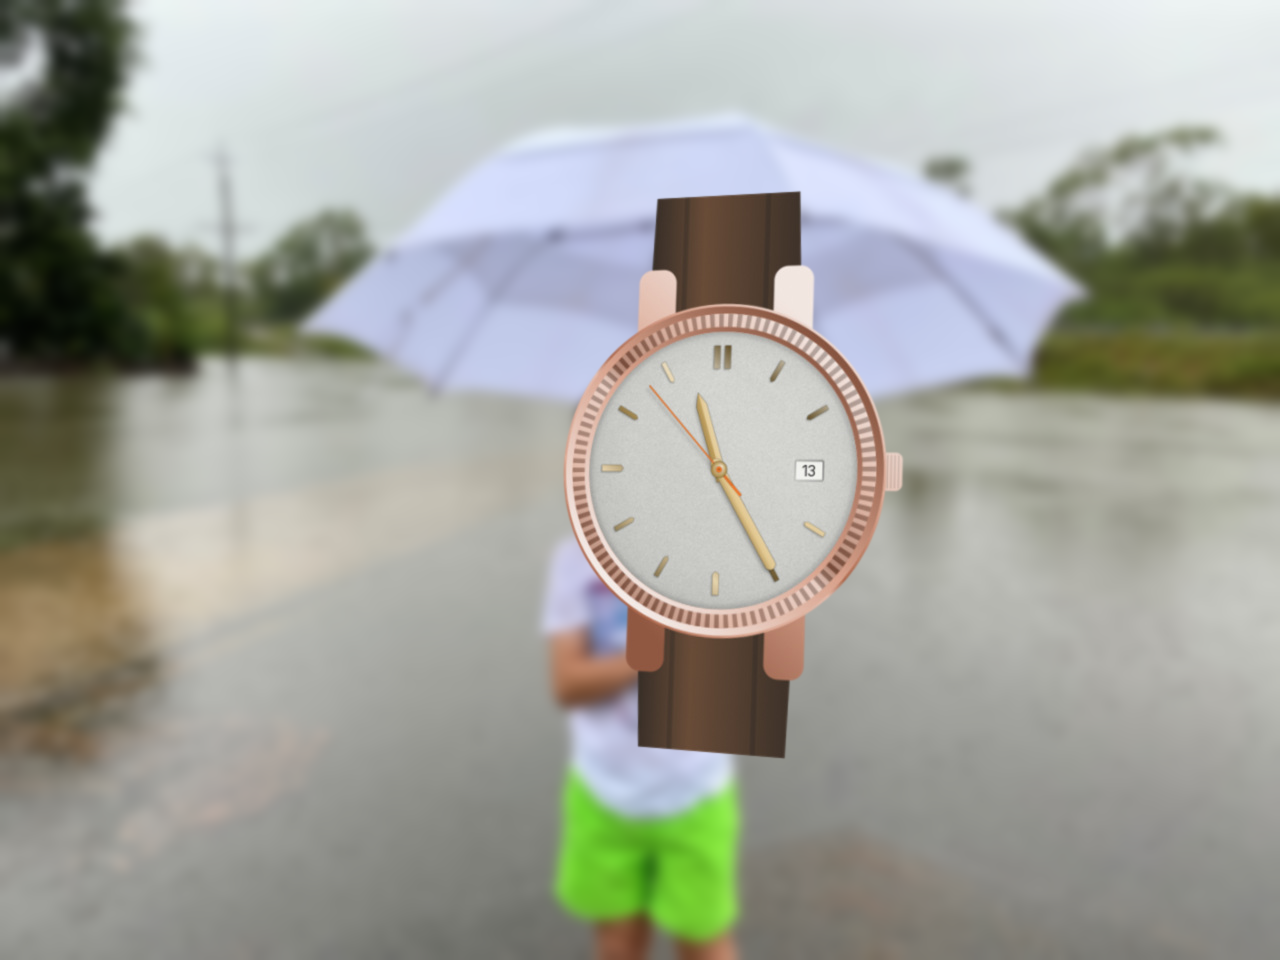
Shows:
11h24m53s
